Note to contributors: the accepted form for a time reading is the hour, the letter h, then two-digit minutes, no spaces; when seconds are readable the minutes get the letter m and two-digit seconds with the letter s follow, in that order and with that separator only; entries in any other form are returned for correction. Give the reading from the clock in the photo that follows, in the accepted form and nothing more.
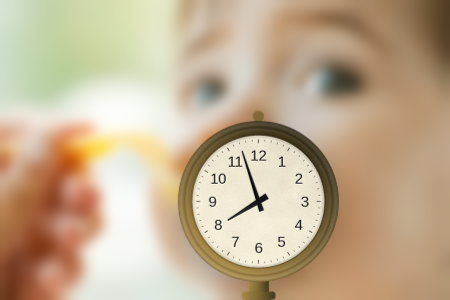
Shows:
7h57
